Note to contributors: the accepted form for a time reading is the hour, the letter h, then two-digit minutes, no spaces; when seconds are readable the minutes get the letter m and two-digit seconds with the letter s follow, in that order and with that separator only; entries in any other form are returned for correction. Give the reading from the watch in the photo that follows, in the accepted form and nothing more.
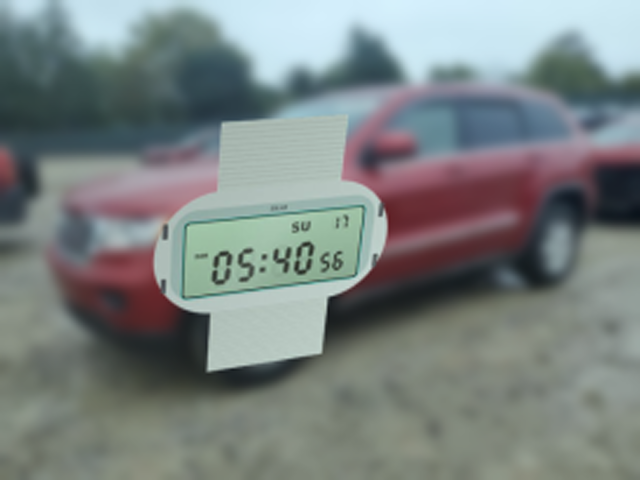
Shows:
5h40m56s
